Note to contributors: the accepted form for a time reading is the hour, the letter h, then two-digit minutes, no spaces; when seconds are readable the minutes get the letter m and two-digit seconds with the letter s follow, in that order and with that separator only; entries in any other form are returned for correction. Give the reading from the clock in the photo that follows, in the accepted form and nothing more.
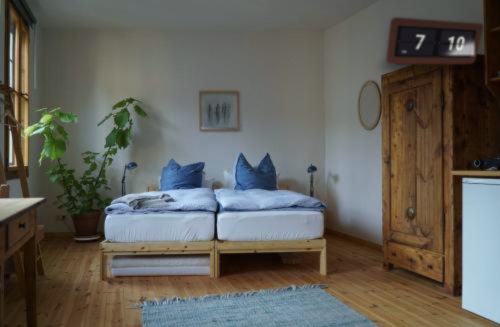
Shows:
7h10
